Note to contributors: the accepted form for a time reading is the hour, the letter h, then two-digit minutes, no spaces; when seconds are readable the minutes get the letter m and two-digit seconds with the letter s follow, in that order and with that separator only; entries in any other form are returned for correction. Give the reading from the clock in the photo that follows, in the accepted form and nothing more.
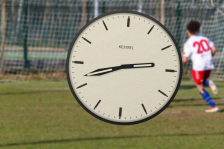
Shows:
2h42
